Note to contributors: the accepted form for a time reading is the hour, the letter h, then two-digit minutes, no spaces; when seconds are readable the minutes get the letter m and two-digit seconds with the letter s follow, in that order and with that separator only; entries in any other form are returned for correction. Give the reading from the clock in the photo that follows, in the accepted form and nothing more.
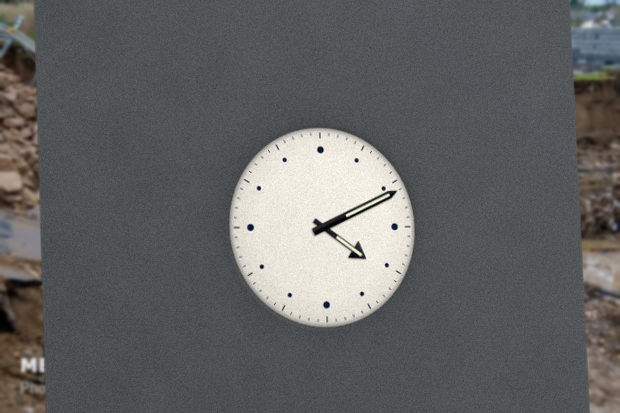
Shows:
4h11
